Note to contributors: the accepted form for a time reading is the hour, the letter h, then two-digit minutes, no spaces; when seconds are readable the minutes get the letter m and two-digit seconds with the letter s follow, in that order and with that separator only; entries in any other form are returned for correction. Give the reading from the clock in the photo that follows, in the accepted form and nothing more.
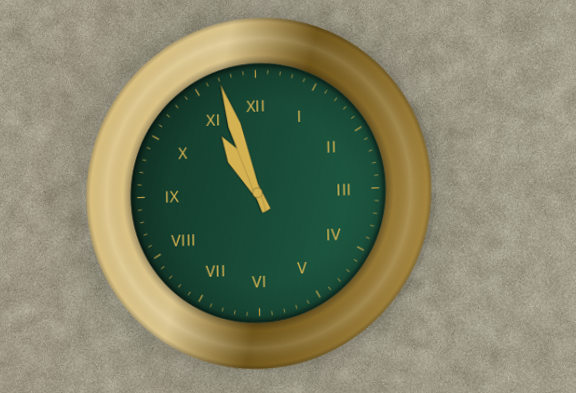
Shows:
10h57
